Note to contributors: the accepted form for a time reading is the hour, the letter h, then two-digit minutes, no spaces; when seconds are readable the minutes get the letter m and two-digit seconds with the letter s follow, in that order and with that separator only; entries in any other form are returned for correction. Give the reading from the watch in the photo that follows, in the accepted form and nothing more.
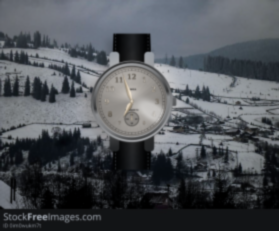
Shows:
6h57
